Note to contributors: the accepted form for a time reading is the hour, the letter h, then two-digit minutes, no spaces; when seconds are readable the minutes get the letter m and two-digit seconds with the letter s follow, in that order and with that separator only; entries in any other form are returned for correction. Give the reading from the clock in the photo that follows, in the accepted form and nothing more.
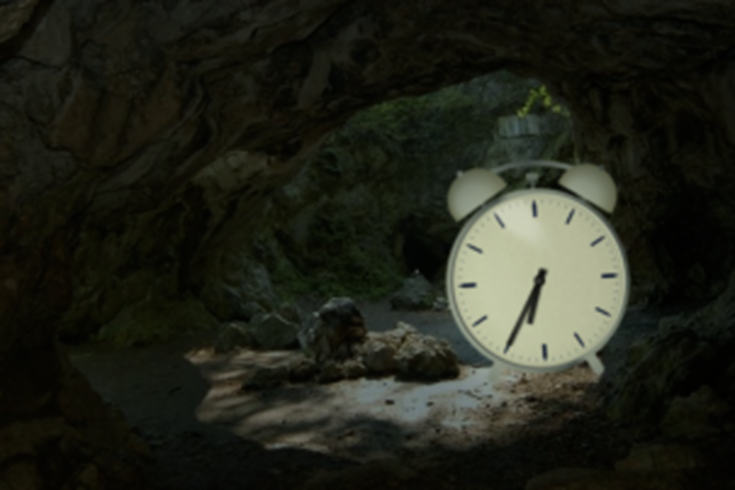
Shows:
6h35
